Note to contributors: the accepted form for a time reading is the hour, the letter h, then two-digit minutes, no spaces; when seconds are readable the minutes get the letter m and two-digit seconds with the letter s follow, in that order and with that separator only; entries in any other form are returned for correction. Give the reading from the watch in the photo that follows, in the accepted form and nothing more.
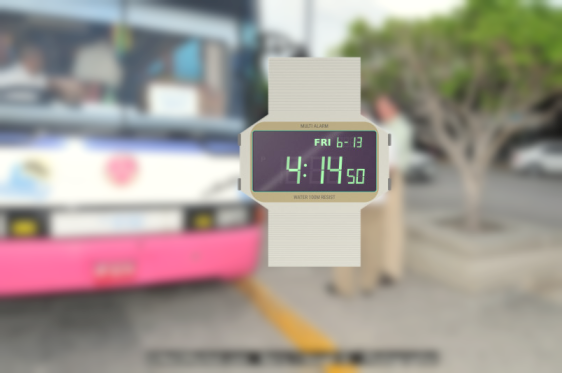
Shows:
4h14m50s
